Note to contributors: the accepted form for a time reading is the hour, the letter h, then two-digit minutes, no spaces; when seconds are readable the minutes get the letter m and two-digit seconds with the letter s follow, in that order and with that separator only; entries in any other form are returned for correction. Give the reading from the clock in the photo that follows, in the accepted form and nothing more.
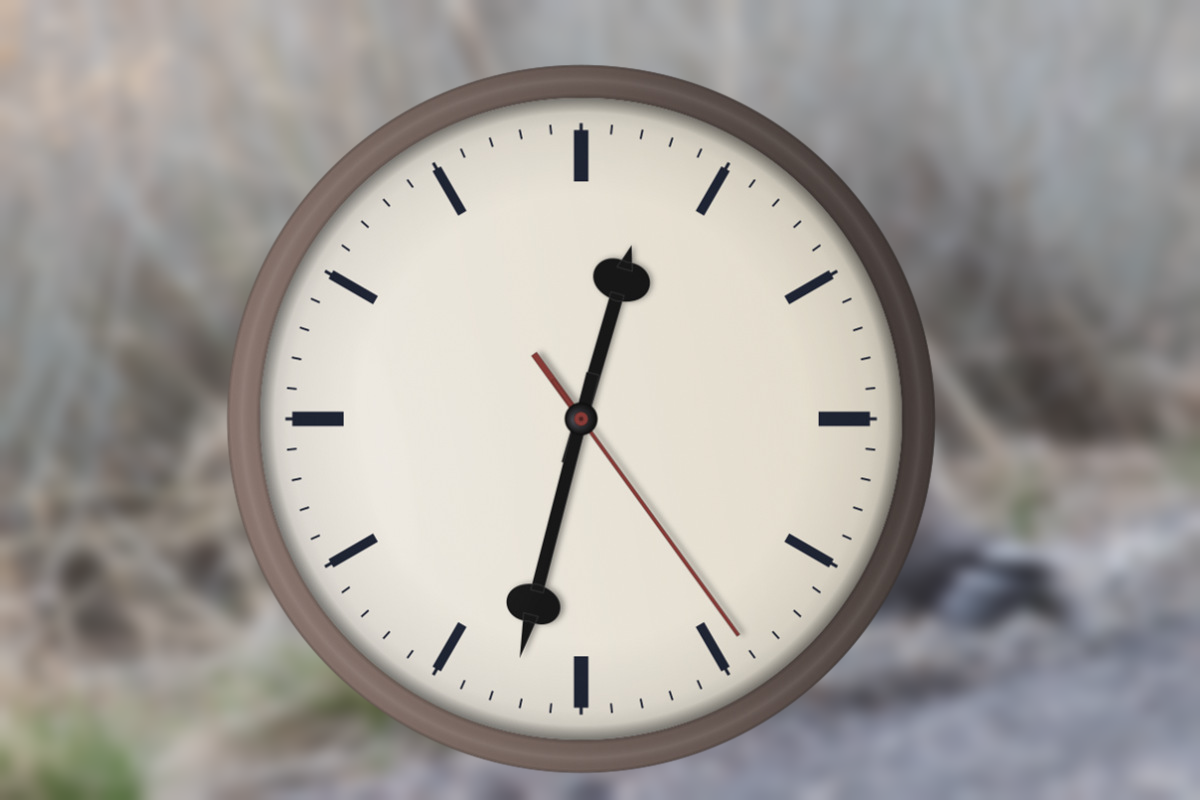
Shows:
12h32m24s
